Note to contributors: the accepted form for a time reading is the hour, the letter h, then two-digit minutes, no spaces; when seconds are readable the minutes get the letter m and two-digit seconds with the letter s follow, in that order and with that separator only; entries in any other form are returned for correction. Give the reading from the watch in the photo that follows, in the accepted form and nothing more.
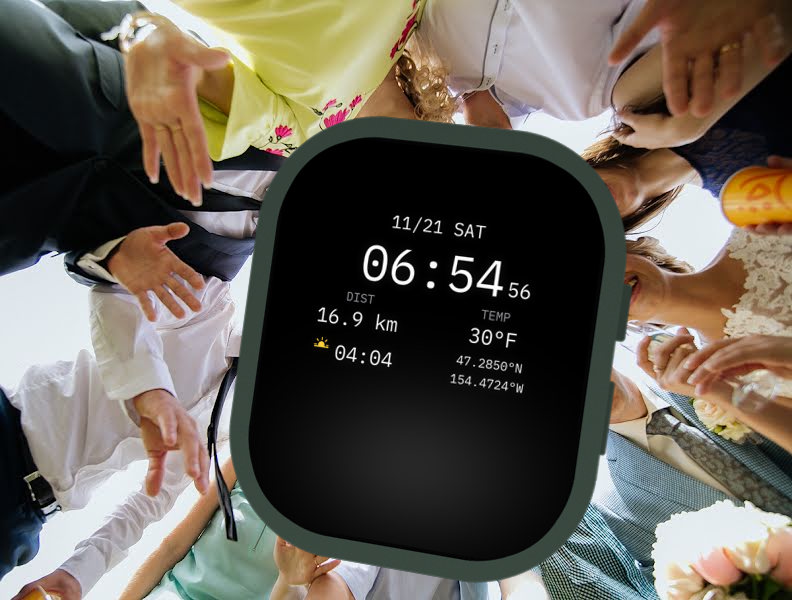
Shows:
6h54m56s
